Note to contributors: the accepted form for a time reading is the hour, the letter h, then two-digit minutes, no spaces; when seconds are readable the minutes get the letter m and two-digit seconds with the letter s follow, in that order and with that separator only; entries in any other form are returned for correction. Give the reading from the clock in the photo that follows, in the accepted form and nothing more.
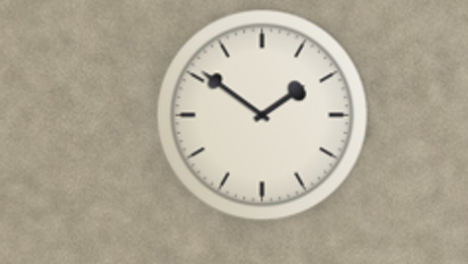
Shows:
1h51
